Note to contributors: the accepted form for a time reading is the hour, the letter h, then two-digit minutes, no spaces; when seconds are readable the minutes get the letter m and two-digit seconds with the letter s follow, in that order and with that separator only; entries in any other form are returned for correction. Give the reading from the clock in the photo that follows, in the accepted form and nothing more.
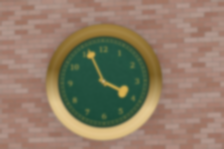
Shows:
3h56
